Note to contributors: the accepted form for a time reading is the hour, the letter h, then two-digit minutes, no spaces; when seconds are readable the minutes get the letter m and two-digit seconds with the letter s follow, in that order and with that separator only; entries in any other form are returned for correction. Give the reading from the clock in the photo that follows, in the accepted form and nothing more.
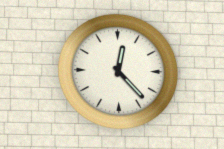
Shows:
12h23
